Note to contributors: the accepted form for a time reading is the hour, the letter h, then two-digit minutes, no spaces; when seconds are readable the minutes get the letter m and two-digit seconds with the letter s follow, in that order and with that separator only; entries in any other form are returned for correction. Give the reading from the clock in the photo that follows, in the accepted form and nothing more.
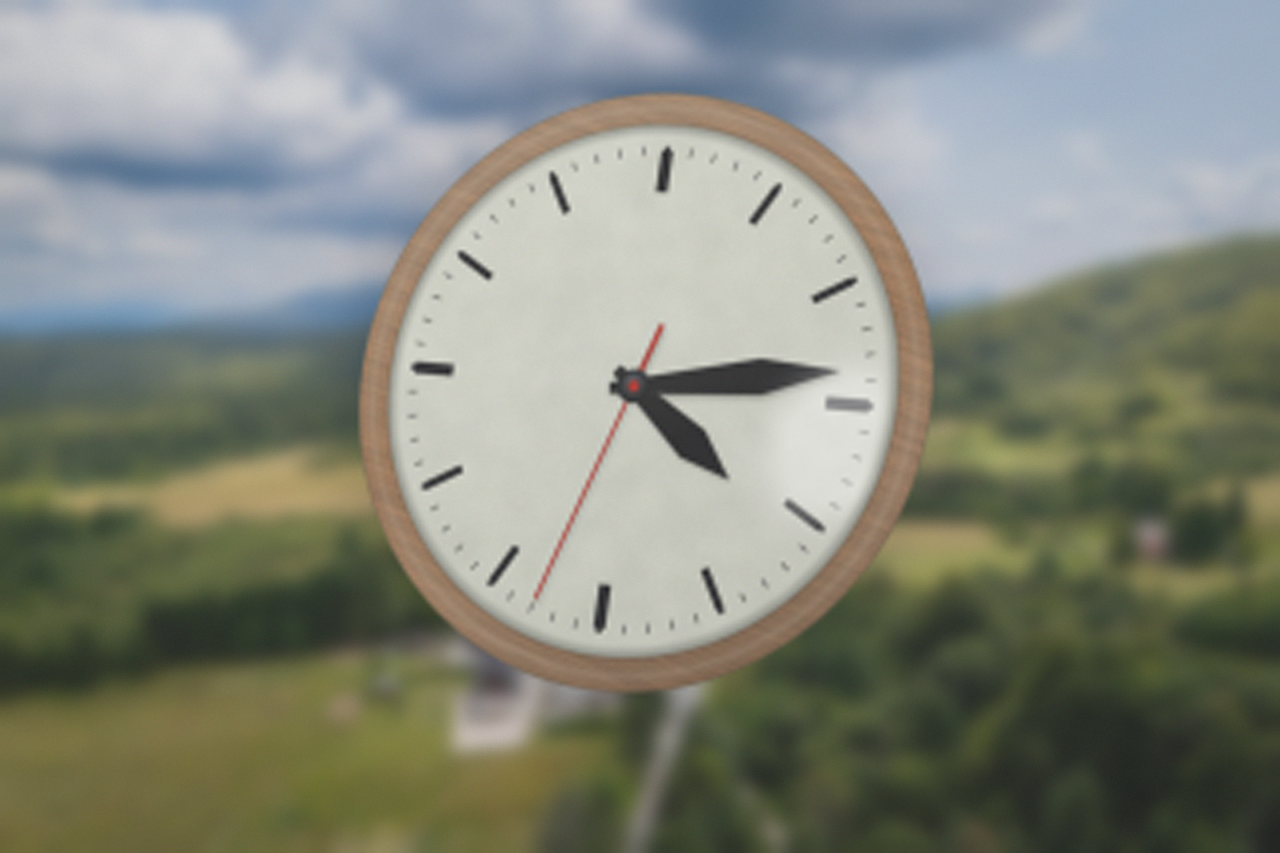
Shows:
4h13m33s
